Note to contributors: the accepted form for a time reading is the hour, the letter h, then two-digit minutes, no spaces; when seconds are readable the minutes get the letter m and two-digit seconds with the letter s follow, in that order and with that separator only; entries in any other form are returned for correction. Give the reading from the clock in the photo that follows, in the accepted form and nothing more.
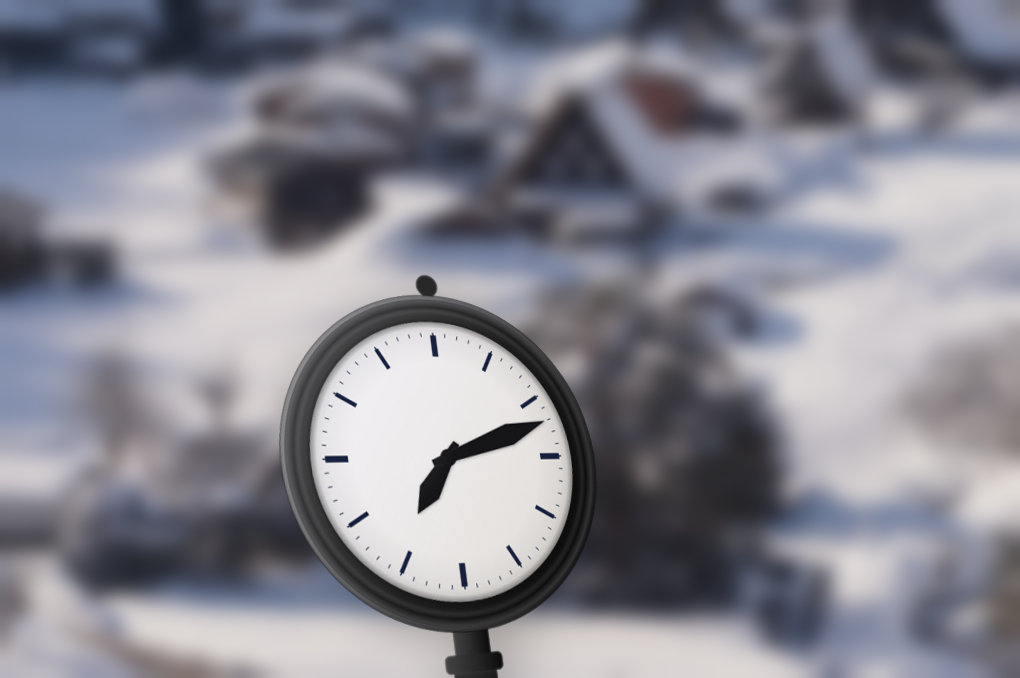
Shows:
7h12
